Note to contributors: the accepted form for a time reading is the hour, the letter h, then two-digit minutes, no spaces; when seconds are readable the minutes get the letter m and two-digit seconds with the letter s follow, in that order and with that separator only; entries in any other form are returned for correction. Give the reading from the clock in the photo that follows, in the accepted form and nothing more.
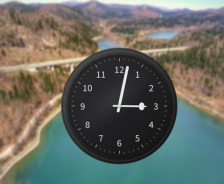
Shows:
3h02
